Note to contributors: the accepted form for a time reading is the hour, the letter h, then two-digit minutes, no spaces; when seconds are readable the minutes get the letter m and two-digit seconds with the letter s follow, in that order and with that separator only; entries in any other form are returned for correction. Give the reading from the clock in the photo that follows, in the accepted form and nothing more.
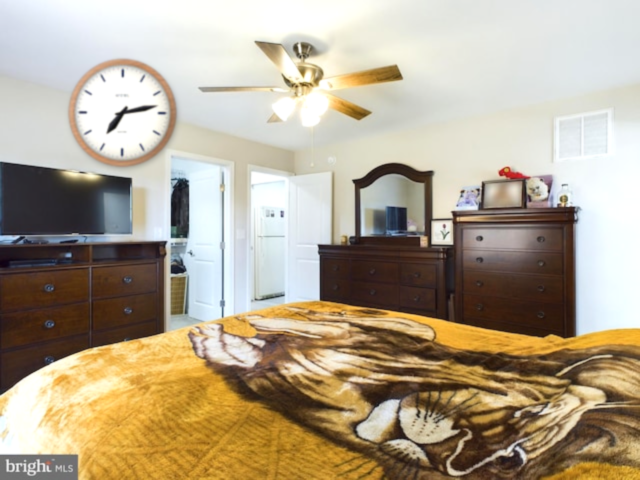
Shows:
7h13
